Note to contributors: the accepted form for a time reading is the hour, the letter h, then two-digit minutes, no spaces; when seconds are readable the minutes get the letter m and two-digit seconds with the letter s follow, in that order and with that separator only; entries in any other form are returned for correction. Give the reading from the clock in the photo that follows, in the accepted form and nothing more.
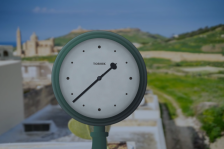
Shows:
1h38
